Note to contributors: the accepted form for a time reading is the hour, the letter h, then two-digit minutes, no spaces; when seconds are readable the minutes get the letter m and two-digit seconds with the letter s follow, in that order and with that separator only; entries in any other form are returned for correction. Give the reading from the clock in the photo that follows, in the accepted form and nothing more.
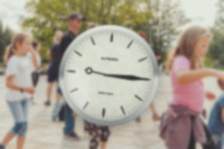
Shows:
9h15
